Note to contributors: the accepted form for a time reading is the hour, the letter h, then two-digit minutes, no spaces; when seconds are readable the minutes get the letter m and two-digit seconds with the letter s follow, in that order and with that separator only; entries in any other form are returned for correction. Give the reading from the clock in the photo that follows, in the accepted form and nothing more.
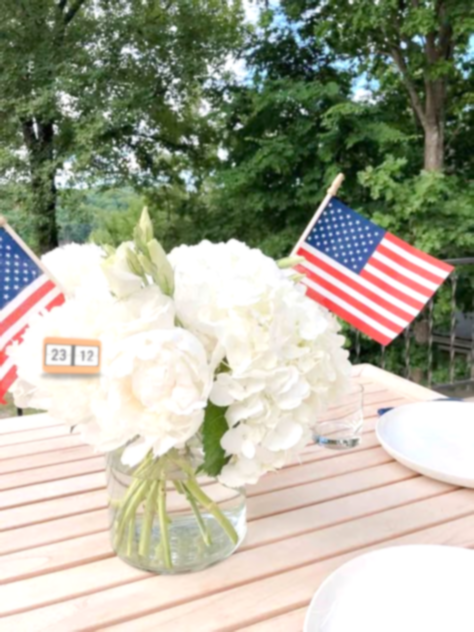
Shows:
23h12
